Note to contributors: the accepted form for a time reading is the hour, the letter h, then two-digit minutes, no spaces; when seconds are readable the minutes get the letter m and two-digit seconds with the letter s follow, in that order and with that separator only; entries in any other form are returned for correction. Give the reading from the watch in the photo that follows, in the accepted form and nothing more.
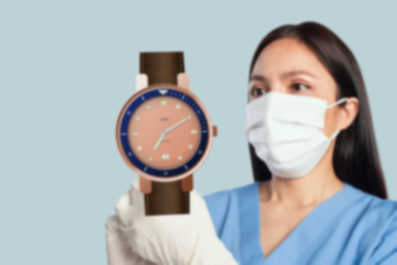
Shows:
7h10
